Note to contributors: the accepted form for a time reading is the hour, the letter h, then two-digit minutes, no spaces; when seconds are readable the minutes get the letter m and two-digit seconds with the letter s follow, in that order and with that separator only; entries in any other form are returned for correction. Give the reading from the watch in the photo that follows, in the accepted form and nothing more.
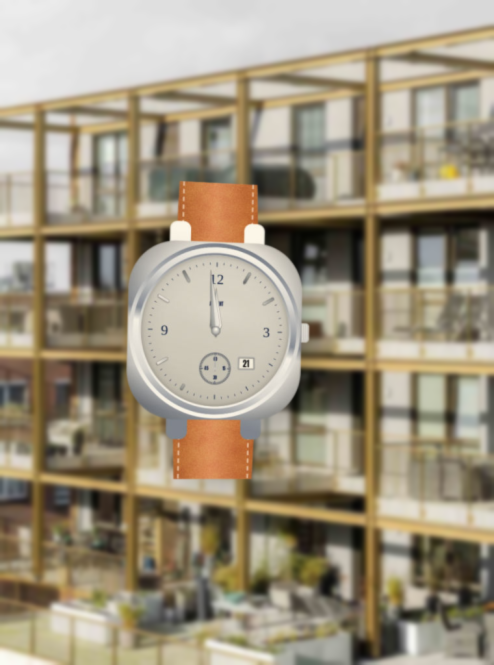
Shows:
11h59
